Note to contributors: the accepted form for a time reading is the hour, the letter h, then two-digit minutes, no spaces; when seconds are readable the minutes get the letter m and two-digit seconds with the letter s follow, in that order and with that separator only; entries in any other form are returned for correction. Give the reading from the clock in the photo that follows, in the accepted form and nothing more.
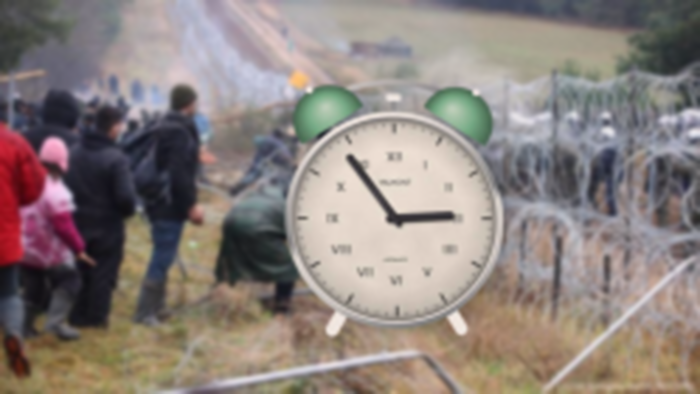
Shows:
2h54
